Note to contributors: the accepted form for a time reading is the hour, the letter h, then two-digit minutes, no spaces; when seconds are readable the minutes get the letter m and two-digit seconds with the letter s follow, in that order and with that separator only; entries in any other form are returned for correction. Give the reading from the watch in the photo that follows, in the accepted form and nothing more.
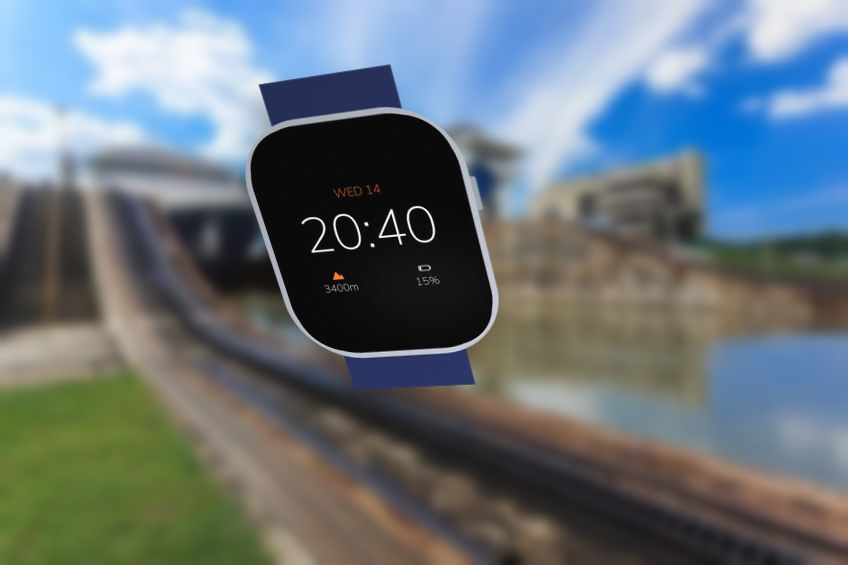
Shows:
20h40
